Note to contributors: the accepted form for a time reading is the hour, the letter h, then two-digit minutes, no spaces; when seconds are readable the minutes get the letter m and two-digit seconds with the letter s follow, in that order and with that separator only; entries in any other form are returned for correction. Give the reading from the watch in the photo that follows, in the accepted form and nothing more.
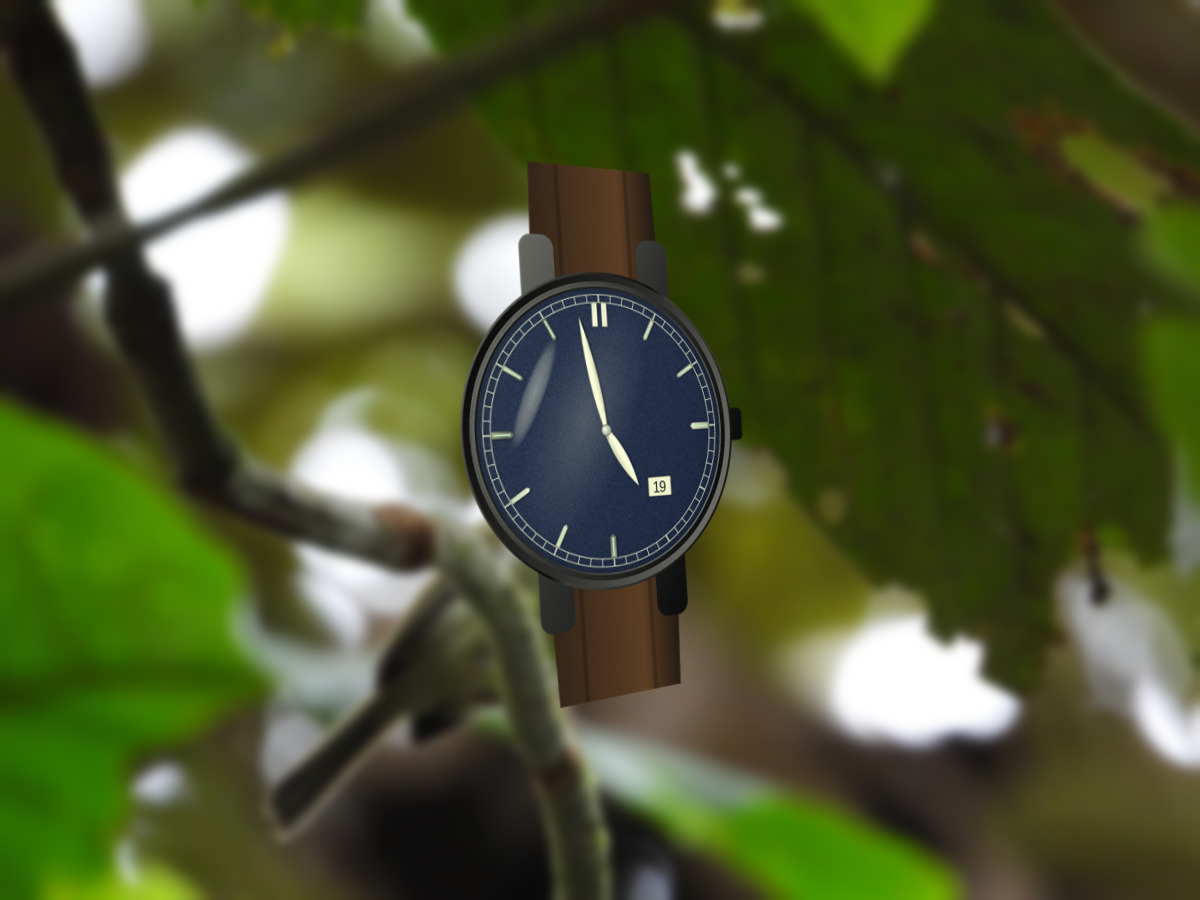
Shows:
4h58
